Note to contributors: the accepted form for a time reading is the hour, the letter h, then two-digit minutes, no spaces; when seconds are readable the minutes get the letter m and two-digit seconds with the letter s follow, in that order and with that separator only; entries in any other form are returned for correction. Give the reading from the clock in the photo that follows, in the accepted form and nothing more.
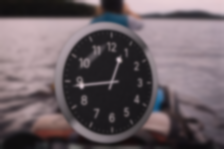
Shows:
12h44
